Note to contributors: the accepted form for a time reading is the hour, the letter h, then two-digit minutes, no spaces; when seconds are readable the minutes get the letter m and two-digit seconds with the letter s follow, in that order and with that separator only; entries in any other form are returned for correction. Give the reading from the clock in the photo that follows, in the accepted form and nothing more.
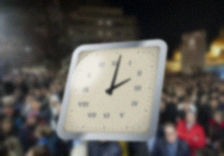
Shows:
2h01
